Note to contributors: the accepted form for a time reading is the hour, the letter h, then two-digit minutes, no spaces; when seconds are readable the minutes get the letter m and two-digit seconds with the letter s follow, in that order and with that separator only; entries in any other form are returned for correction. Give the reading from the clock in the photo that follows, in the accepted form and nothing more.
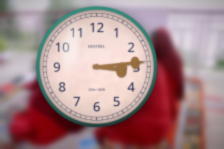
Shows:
3h14
